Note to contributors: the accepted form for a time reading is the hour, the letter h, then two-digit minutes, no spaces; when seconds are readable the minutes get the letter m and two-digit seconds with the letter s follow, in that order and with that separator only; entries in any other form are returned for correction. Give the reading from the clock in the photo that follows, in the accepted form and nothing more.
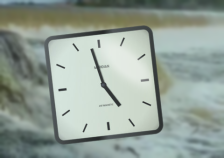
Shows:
4h58
